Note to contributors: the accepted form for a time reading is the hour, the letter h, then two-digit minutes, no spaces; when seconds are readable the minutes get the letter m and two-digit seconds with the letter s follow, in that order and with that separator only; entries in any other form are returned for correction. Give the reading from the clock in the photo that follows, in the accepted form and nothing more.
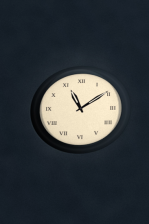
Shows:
11h09
